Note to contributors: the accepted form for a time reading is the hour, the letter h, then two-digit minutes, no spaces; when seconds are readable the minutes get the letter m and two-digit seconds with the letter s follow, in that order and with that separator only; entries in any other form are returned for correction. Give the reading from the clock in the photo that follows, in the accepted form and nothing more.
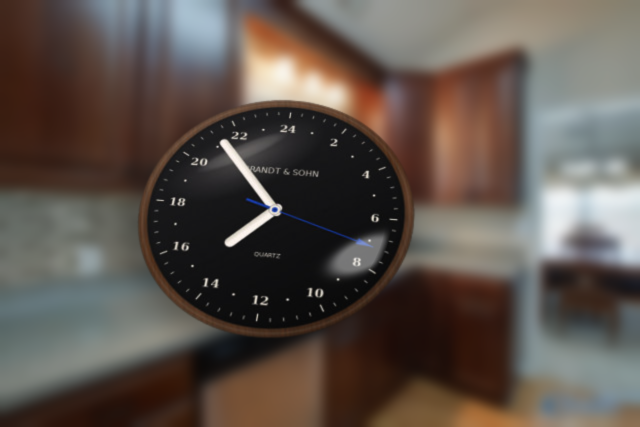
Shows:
14h53m18s
